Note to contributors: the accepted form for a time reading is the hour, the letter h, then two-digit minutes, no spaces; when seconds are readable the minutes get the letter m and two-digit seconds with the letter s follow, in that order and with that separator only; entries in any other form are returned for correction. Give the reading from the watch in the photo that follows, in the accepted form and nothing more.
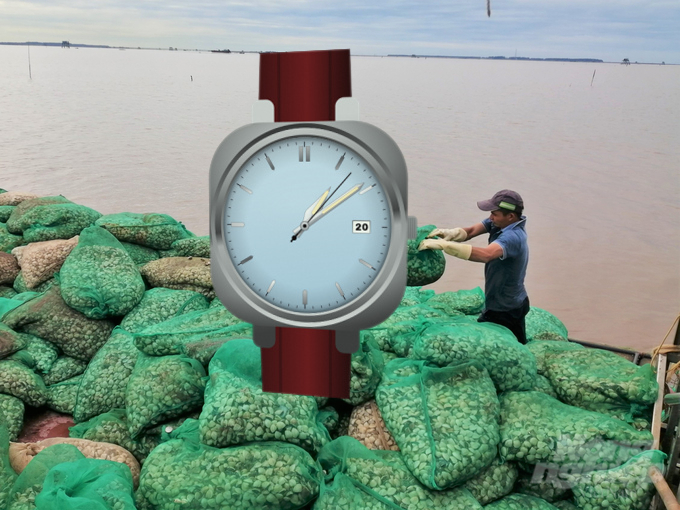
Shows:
1h09m07s
